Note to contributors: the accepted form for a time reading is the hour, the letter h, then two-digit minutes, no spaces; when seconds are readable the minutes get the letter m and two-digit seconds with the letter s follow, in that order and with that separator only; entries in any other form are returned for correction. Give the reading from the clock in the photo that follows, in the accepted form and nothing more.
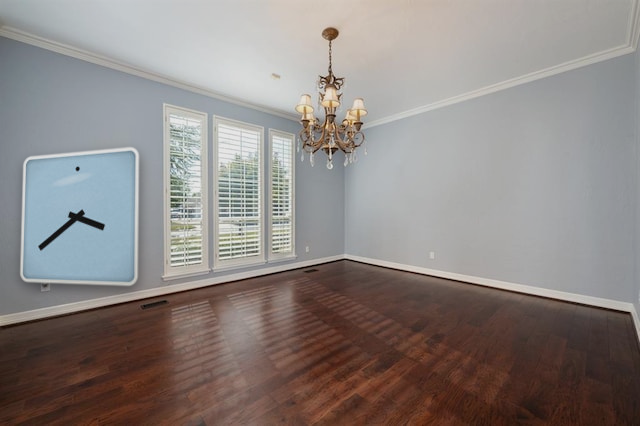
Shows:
3h39
